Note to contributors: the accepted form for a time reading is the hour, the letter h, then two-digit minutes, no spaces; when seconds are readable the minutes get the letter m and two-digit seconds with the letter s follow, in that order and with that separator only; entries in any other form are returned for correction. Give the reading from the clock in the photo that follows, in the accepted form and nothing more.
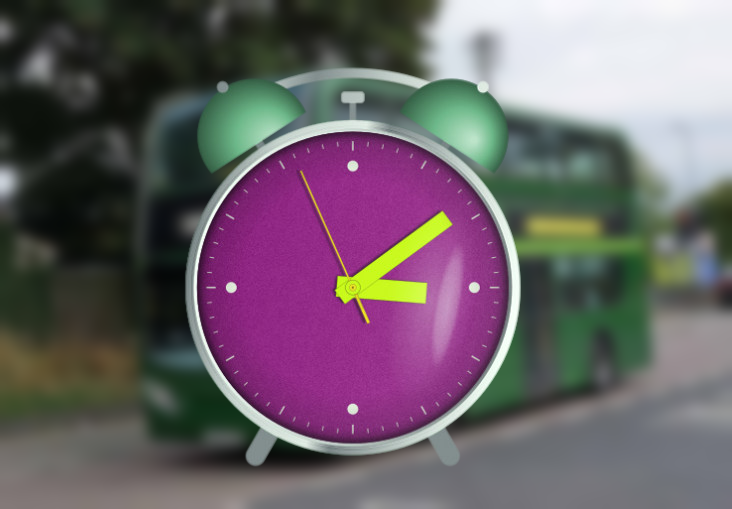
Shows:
3h08m56s
